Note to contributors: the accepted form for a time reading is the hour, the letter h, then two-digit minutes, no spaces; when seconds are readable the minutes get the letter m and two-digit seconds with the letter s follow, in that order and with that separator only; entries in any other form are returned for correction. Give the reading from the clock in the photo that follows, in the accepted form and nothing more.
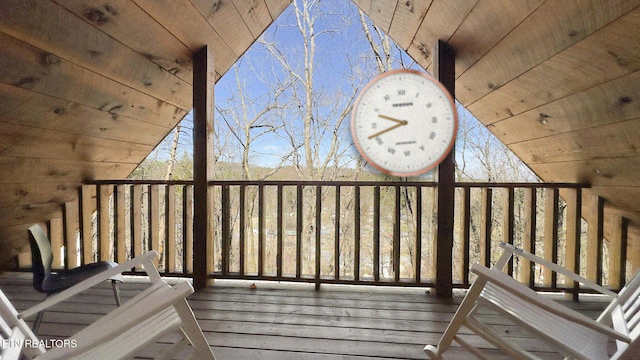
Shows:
9h42
